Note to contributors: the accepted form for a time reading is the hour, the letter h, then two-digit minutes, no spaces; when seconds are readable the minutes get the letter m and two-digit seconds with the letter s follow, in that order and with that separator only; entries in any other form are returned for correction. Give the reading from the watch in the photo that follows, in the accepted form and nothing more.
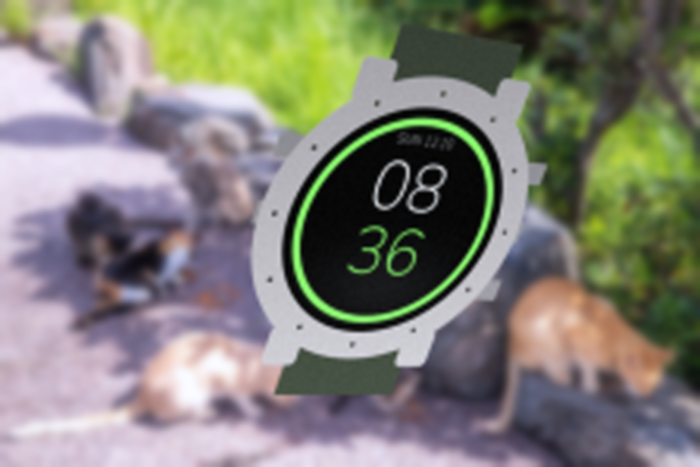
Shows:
8h36
